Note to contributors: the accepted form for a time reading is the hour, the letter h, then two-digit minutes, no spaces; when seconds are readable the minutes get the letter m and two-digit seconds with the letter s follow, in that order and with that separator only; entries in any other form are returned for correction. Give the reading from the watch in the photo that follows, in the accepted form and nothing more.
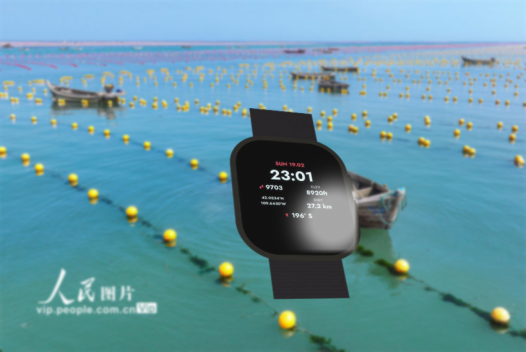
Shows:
23h01
